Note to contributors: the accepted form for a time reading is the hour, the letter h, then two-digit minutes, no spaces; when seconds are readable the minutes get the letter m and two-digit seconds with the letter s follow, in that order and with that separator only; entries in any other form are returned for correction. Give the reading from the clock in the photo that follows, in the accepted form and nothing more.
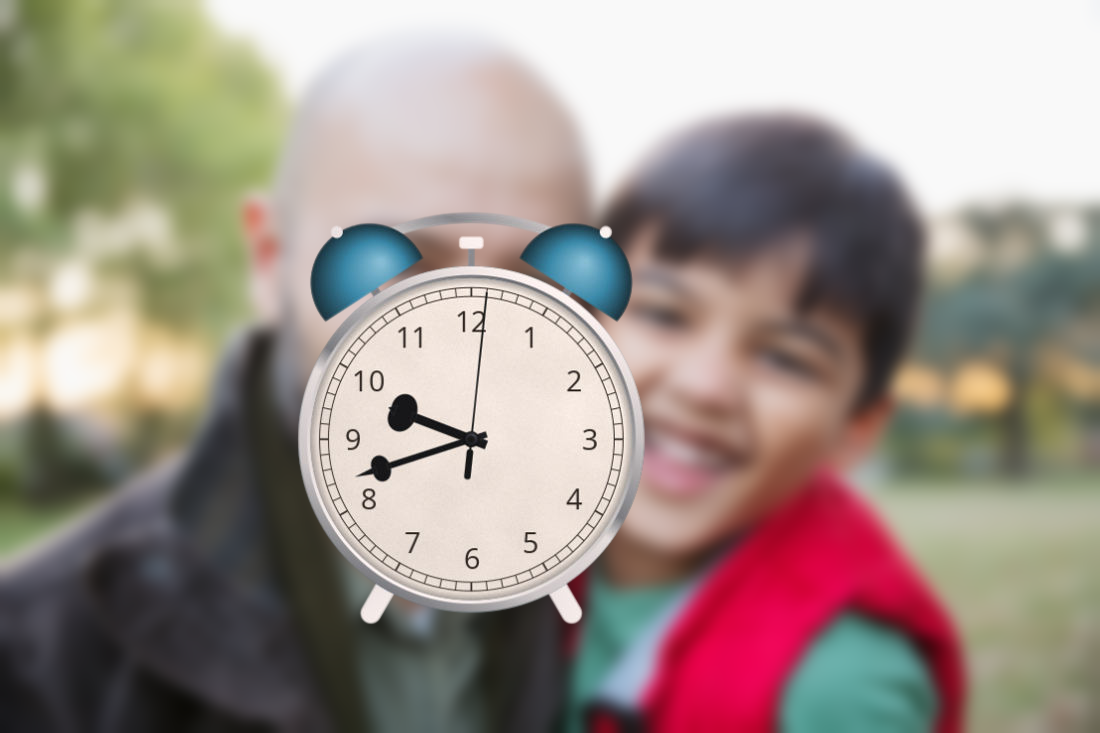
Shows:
9h42m01s
